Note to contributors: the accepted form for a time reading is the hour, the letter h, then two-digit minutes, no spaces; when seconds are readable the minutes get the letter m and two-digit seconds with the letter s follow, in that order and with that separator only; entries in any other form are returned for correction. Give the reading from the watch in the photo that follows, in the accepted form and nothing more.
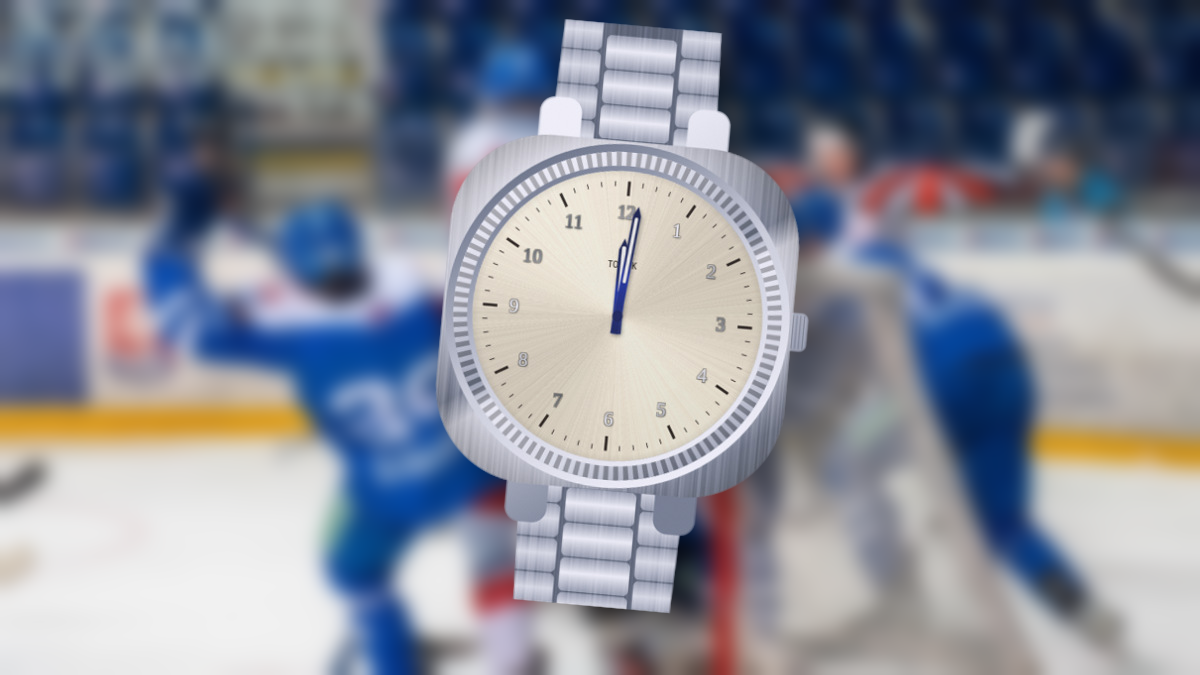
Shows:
12h01
